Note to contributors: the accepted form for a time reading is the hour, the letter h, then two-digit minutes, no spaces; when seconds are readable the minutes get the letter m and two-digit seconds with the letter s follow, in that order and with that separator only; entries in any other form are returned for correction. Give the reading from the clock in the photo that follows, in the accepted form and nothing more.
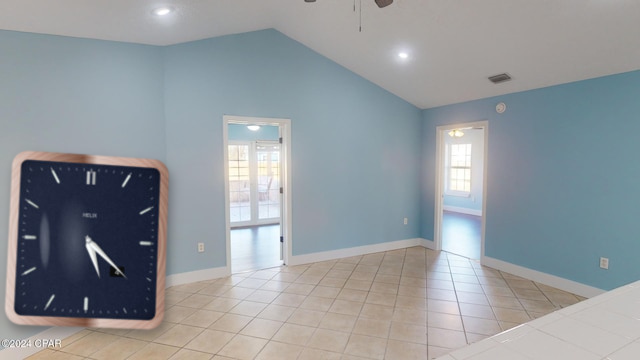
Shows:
5h22
